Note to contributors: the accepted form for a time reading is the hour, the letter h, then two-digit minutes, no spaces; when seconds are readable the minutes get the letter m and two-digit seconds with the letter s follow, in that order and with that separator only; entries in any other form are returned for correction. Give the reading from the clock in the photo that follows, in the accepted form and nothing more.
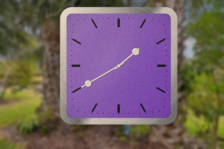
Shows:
1h40
